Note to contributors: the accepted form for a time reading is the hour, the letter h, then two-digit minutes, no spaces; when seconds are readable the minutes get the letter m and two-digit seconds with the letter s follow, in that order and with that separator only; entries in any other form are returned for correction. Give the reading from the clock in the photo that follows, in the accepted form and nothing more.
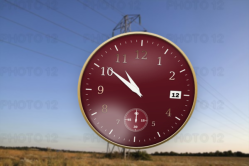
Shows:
10h51
